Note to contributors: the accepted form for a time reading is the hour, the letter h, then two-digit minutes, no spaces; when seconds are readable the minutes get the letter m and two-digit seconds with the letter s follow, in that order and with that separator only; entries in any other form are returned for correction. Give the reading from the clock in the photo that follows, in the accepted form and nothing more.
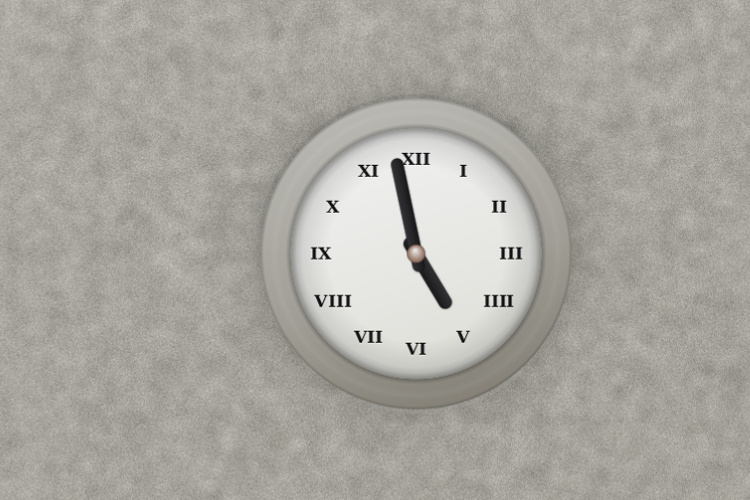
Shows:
4h58
